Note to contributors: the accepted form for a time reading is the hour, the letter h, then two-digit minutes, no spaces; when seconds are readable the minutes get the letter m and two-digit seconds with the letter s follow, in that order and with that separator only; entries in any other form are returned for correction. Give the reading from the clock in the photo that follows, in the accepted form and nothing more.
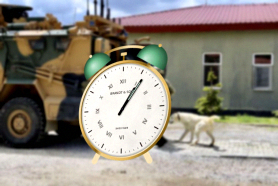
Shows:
1h06
